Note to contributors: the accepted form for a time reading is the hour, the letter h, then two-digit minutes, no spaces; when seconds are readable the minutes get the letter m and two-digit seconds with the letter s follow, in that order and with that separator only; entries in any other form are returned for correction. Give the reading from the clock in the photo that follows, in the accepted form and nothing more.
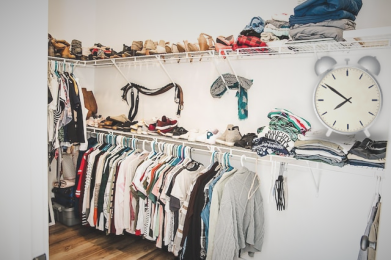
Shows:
7h51
